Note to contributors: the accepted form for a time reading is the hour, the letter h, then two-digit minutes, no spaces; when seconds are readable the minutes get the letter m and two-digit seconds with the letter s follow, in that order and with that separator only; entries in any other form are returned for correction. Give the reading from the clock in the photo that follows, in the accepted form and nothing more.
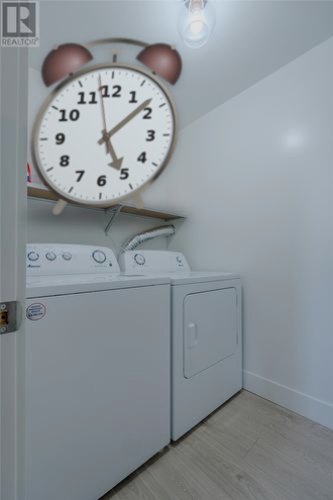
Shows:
5h07m58s
